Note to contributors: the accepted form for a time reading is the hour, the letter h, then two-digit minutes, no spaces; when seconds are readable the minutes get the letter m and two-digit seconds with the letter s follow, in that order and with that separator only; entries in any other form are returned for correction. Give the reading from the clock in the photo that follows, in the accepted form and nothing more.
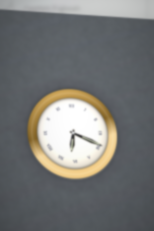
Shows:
6h19
